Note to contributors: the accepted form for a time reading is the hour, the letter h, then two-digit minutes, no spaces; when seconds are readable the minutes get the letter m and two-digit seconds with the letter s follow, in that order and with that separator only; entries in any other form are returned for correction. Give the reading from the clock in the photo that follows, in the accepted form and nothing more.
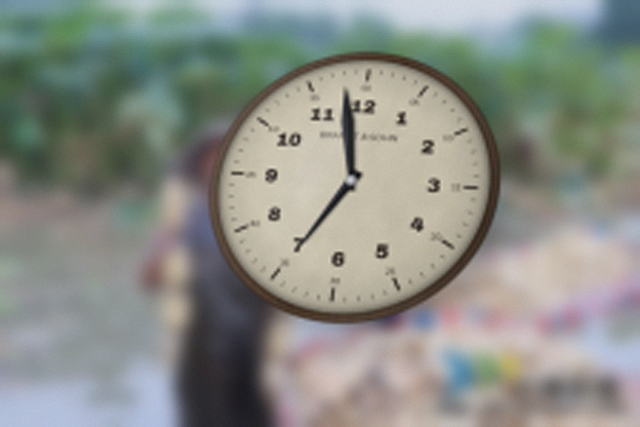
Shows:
6h58
